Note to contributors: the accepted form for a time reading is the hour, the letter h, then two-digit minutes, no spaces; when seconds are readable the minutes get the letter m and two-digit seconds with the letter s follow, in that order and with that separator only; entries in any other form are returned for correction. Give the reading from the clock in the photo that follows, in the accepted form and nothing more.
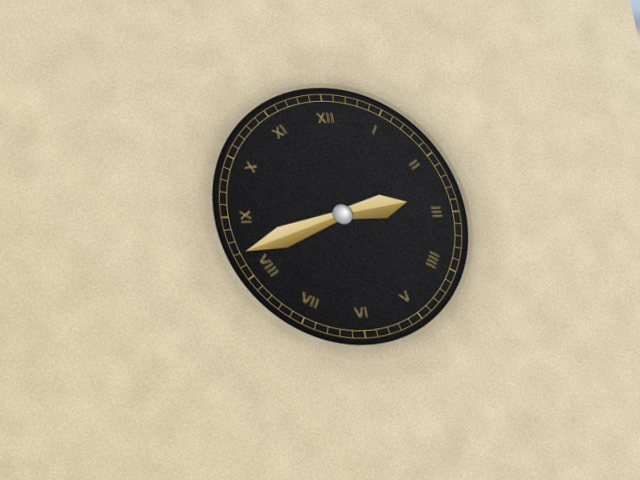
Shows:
2h42
